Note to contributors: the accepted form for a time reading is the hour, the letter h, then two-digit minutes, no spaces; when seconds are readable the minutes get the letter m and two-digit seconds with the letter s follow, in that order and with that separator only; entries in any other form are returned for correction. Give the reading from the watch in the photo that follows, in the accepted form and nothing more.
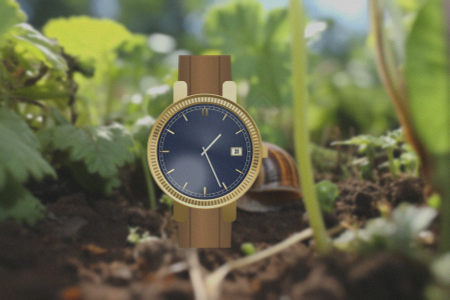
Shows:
1h26
